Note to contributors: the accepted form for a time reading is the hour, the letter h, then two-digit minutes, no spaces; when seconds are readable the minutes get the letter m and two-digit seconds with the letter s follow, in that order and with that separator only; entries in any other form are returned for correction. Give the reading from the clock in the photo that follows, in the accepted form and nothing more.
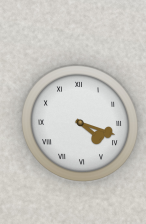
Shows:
4h18
